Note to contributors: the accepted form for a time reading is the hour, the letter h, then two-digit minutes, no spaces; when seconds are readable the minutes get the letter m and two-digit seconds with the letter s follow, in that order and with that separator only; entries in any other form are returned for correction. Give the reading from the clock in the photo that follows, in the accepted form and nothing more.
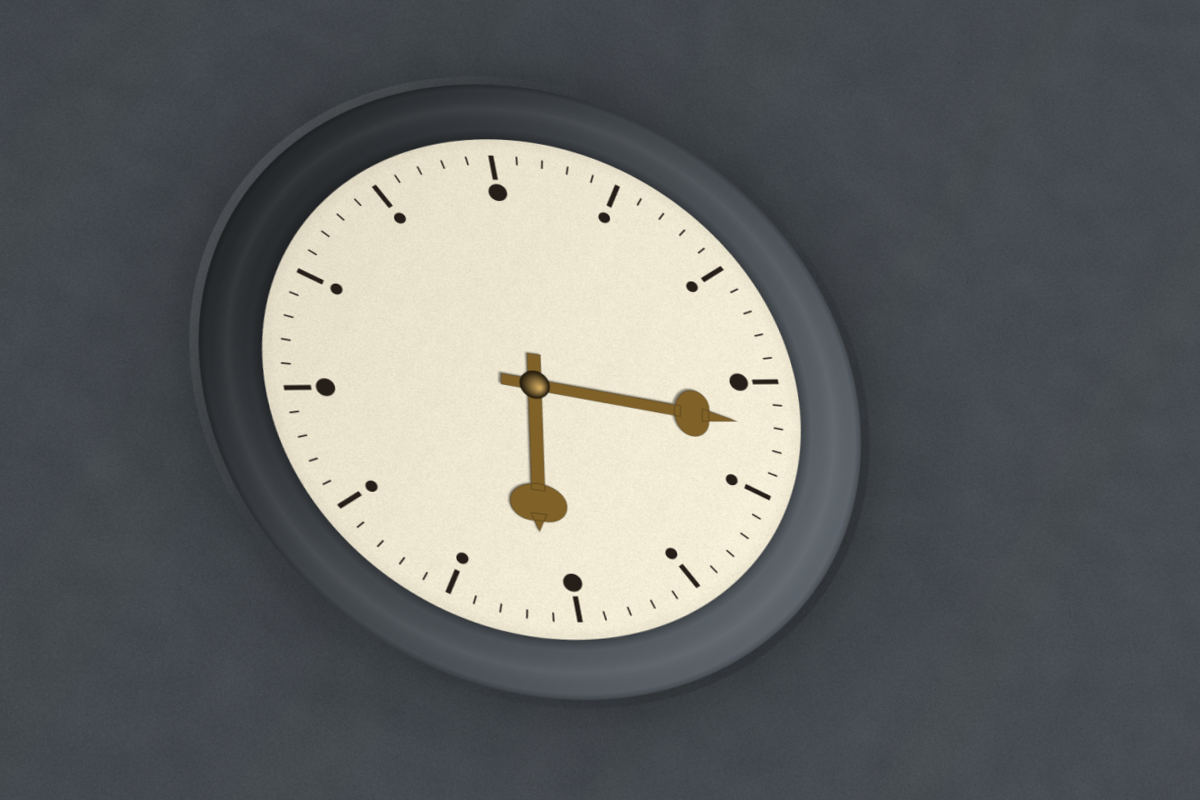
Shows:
6h17
